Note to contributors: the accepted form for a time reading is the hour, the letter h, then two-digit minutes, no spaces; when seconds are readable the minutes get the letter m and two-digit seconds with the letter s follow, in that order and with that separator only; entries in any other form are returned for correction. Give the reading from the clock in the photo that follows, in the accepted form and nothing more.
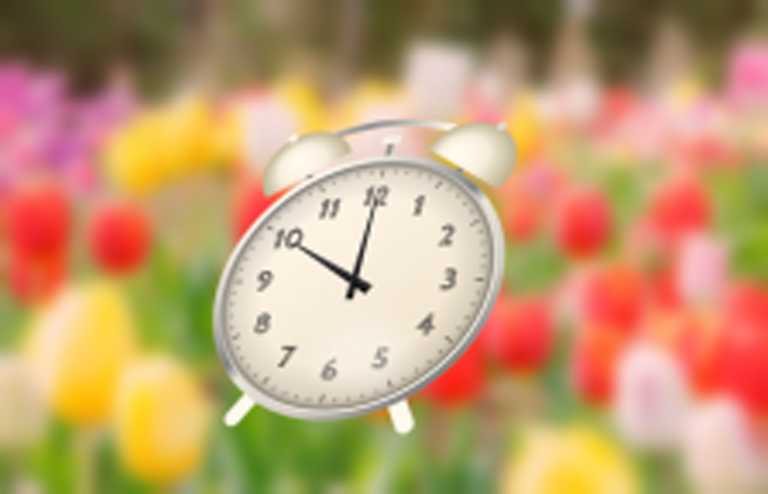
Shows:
10h00
